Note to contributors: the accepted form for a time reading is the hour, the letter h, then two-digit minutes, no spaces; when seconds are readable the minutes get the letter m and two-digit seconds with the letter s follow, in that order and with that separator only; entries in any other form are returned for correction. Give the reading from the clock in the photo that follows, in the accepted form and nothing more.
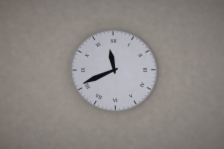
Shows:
11h41
